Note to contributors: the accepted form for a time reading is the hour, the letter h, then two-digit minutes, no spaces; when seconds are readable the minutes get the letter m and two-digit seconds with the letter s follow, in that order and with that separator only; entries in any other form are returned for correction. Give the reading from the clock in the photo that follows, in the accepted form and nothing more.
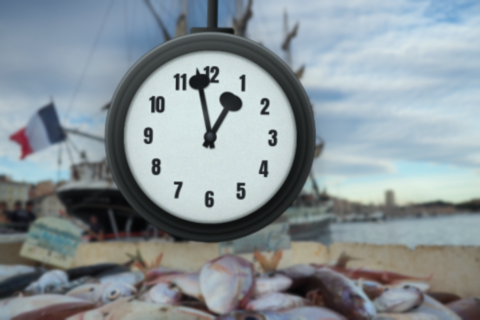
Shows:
12h58
